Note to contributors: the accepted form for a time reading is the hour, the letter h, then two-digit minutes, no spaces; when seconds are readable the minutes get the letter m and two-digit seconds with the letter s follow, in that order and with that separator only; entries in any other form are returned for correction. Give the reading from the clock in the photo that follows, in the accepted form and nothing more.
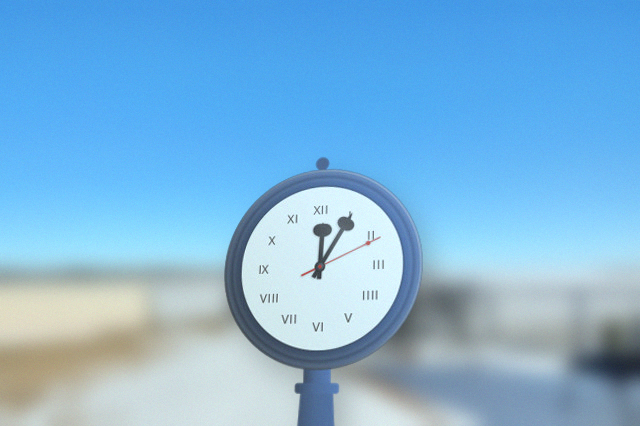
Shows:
12h05m11s
